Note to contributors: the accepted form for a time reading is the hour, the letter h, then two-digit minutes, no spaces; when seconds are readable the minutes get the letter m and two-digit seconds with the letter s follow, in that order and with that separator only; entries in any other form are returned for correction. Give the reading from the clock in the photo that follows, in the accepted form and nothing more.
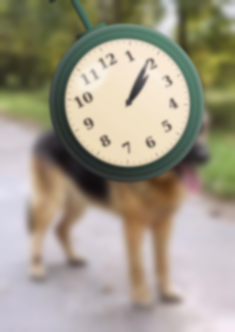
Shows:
2h09
